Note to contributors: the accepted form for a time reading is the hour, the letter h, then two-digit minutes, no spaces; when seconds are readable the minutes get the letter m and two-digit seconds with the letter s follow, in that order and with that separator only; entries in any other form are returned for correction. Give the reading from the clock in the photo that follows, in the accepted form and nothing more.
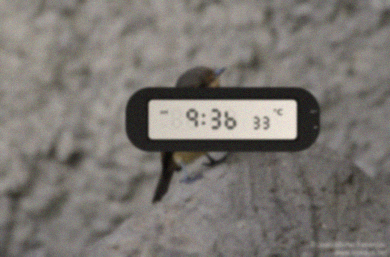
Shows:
9h36
